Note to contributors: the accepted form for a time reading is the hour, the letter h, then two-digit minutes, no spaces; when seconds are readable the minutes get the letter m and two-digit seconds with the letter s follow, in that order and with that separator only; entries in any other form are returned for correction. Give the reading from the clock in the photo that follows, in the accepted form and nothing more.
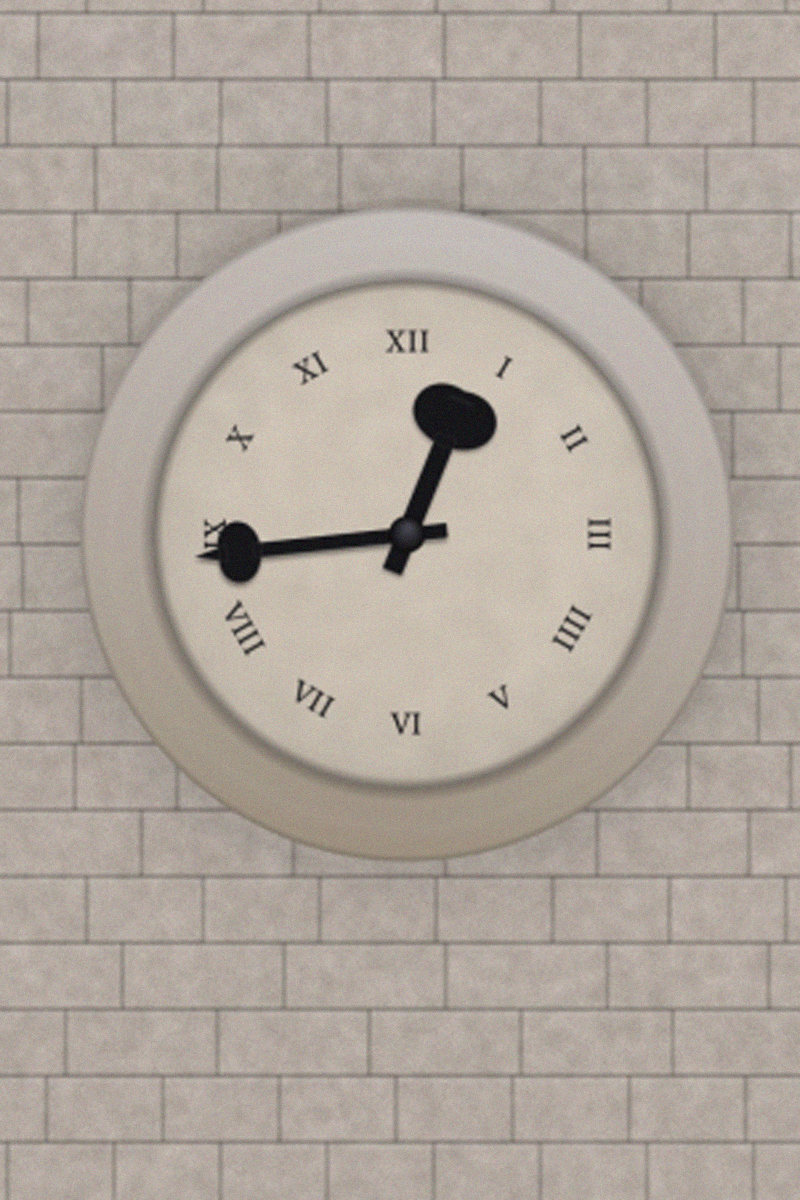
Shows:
12h44
